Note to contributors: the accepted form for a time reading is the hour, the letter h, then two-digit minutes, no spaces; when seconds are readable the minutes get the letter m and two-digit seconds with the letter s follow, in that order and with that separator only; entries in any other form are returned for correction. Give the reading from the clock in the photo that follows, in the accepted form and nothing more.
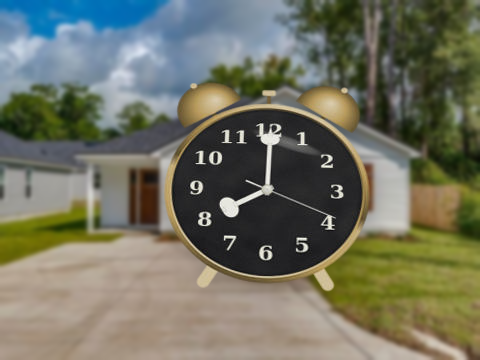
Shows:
8h00m19s
